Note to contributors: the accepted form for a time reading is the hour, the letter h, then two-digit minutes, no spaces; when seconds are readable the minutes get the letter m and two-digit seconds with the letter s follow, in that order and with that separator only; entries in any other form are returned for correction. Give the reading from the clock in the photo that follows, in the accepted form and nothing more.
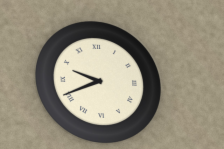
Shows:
9h41
